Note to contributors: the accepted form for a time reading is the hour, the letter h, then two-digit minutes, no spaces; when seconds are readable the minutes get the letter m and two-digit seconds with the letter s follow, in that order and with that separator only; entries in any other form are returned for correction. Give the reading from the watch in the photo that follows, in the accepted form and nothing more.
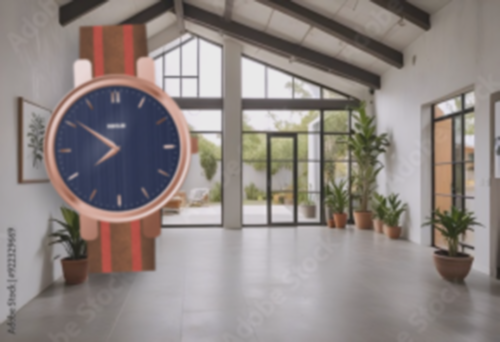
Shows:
7h51
